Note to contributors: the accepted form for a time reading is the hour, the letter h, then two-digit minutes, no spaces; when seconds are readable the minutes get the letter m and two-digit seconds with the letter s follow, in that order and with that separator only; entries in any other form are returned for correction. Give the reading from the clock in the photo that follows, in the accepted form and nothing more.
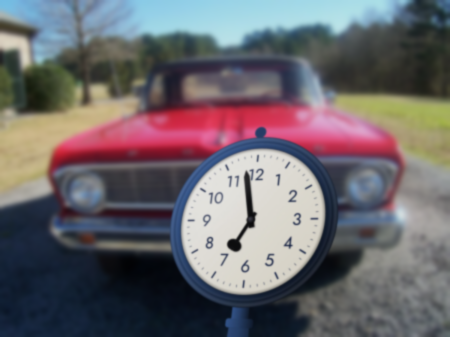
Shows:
6h58
